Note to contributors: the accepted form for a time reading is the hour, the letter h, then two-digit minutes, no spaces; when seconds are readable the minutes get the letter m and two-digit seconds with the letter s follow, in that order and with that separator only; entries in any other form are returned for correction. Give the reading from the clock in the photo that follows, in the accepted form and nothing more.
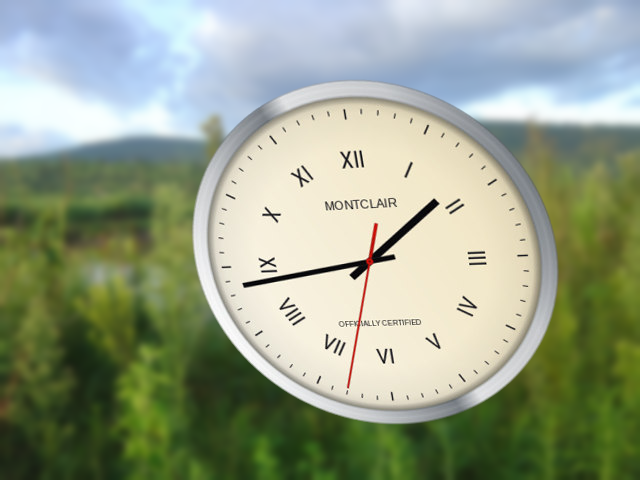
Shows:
1h43m33s
